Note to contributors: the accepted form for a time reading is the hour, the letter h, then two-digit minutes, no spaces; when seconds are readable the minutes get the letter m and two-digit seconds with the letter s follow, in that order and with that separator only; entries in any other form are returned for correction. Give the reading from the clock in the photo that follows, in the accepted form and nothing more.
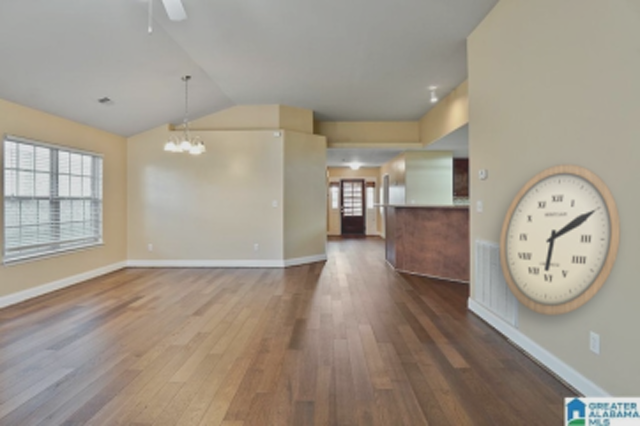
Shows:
6h10
